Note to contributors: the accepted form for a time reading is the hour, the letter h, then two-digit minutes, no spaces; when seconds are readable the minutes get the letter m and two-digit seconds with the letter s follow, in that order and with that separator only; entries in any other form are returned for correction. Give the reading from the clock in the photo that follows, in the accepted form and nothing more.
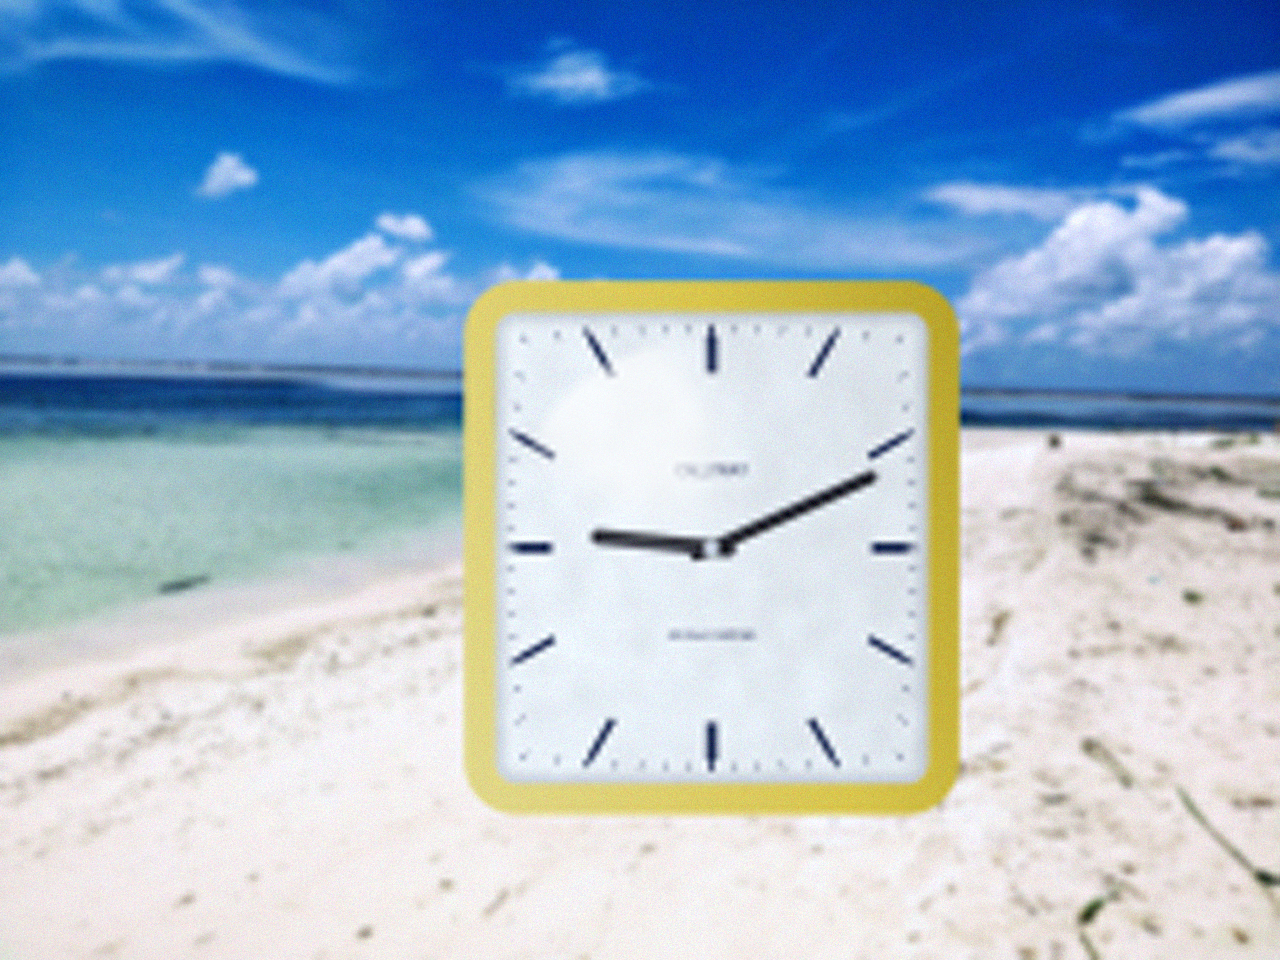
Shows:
9h11
